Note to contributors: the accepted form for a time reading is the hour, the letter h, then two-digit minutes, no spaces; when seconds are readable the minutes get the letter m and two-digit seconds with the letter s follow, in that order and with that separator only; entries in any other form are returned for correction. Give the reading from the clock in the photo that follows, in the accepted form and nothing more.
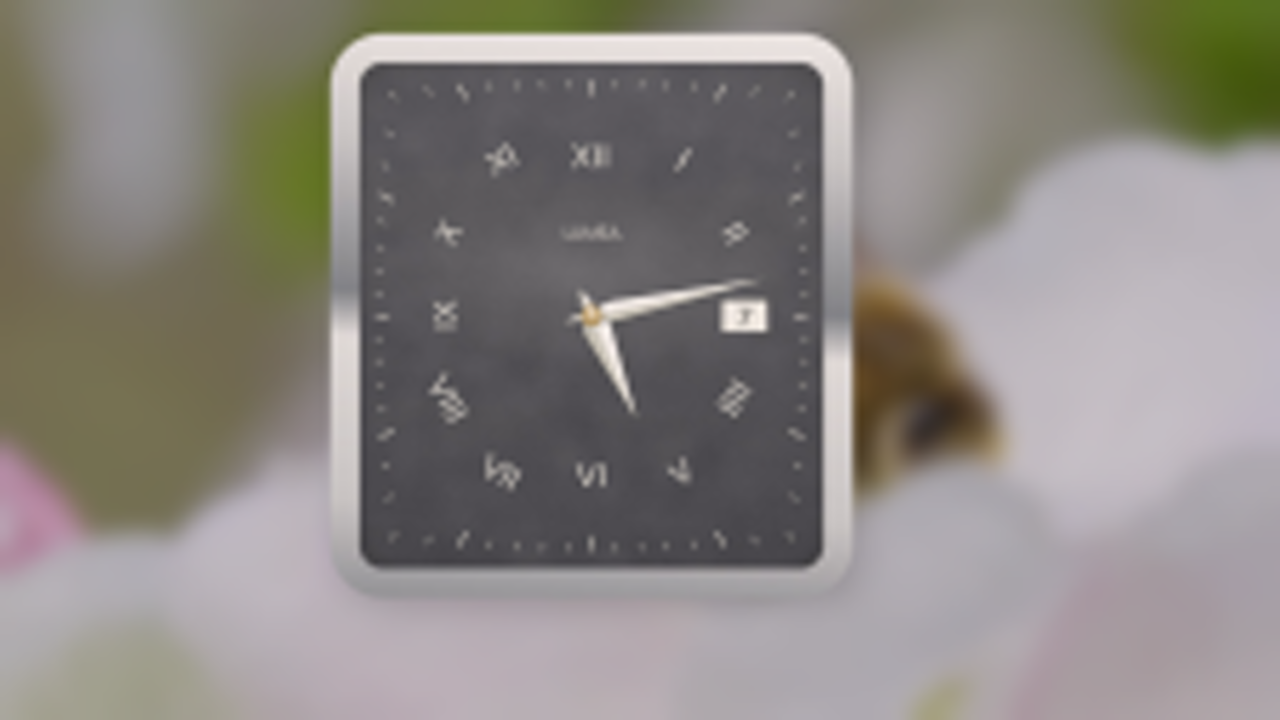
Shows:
5h13
